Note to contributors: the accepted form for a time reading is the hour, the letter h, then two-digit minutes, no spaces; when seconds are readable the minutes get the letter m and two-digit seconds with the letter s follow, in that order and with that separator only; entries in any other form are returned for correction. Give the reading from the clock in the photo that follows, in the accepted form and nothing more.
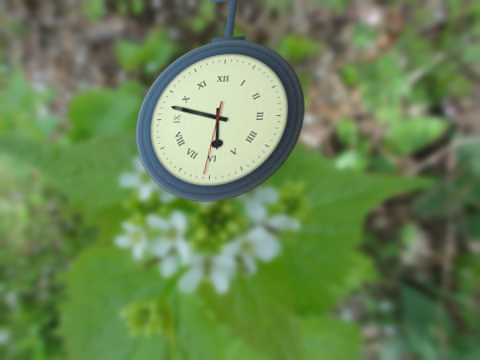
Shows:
5h47m31s
